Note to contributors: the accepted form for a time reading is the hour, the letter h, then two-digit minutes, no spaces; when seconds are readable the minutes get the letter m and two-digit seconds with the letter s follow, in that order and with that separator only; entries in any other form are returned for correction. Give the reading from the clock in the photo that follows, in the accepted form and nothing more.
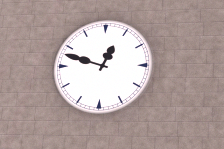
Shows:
12h48
